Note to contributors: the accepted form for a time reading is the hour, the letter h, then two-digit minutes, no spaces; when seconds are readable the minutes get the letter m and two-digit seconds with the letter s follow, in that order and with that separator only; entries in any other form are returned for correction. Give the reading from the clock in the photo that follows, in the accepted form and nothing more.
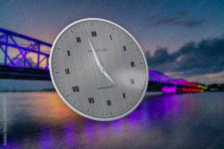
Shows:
4h58
